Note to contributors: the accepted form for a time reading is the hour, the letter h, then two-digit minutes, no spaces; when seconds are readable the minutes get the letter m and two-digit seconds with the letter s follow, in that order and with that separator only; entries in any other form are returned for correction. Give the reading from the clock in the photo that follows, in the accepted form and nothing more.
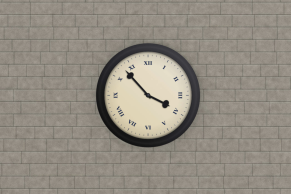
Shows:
3h53
